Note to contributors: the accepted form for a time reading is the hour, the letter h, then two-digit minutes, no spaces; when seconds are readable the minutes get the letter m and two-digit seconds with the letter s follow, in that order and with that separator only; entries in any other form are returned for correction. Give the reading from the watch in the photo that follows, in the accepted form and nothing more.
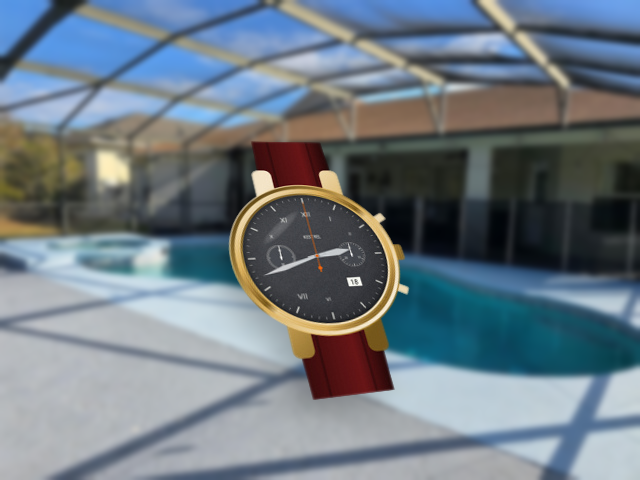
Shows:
2h42
